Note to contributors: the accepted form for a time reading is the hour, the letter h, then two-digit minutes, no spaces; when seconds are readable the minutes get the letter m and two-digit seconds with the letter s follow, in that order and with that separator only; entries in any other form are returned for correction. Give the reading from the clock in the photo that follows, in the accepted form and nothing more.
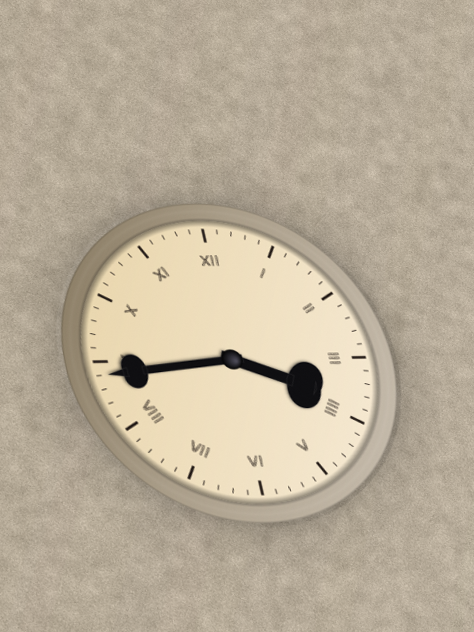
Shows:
3h44
